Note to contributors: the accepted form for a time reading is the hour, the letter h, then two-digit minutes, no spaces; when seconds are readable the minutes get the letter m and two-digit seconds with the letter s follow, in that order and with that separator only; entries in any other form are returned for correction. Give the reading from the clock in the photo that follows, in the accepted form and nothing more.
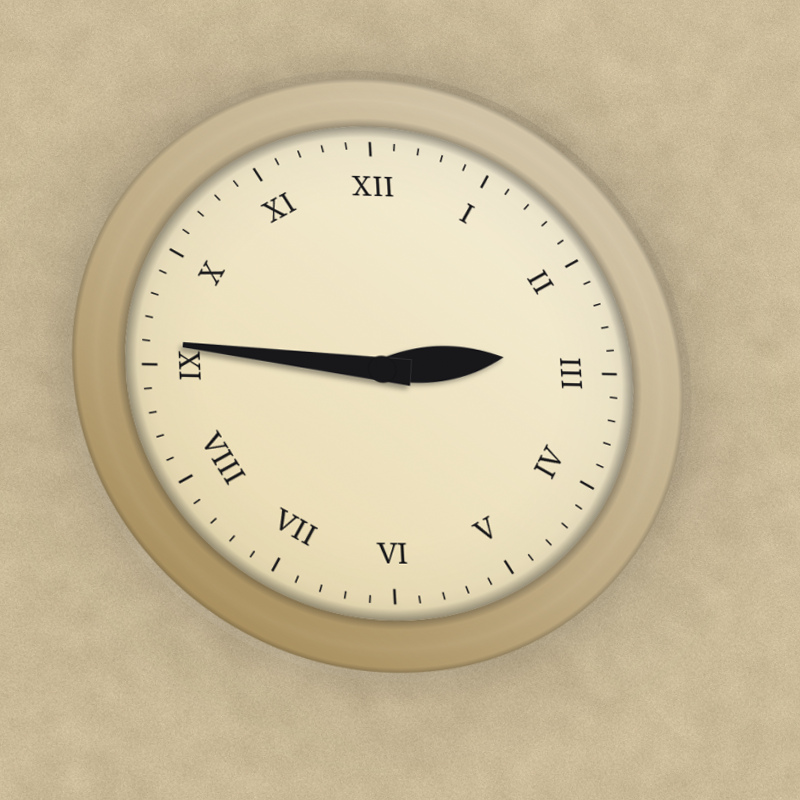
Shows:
2h46
